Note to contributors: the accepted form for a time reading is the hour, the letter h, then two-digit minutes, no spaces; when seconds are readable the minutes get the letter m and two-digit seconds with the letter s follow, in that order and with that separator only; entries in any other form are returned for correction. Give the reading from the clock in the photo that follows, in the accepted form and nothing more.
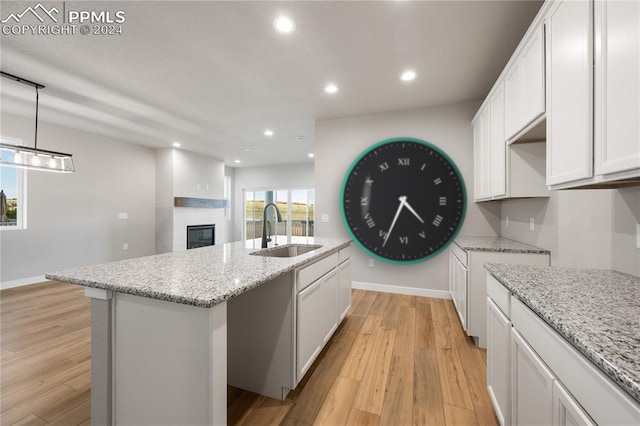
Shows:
4h34
